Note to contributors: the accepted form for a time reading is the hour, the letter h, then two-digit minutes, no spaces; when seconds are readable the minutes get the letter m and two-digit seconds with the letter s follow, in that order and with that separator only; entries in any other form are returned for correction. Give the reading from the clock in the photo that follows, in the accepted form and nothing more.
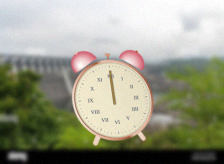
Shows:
12h00
